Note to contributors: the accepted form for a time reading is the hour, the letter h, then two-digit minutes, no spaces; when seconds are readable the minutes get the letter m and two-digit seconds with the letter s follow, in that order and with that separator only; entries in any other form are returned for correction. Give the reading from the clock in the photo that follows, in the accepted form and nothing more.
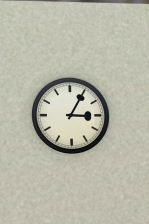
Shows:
3h05
